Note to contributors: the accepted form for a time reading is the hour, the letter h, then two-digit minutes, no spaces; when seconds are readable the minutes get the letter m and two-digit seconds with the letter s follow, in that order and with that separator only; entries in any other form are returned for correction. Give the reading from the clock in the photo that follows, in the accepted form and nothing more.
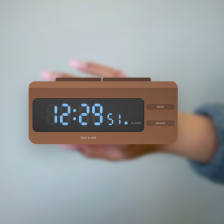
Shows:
12h29m51s
